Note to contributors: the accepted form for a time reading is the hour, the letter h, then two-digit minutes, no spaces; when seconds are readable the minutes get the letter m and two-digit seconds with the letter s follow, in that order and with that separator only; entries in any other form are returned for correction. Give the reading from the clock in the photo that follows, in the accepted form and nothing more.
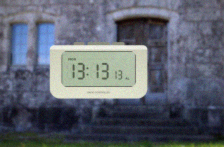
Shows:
13h13m13s
